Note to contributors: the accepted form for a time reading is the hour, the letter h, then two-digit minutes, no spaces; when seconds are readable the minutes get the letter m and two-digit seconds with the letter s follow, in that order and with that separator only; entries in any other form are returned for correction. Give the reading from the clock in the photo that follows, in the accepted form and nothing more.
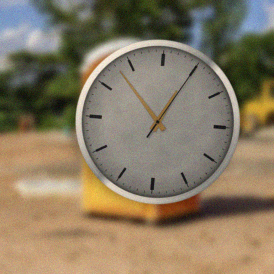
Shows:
12h53m05s
